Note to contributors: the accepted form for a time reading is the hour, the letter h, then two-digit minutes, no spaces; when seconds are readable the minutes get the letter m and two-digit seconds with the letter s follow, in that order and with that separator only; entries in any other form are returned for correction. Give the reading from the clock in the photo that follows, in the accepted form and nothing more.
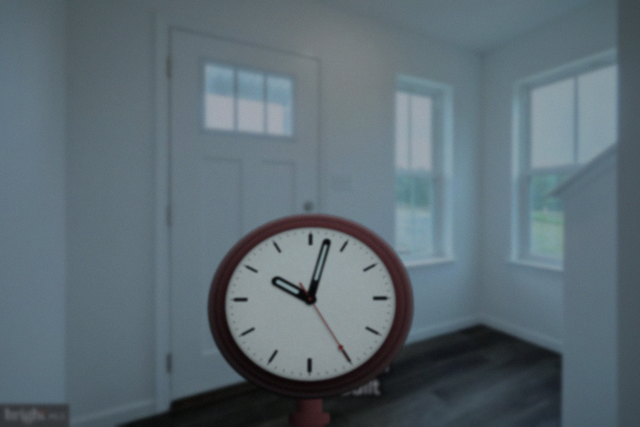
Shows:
10h02m25s
